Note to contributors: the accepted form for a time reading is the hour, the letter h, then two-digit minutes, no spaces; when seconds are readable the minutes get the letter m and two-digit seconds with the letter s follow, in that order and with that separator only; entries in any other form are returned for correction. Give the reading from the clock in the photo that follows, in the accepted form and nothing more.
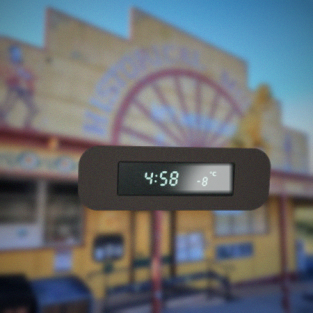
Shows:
4h58
